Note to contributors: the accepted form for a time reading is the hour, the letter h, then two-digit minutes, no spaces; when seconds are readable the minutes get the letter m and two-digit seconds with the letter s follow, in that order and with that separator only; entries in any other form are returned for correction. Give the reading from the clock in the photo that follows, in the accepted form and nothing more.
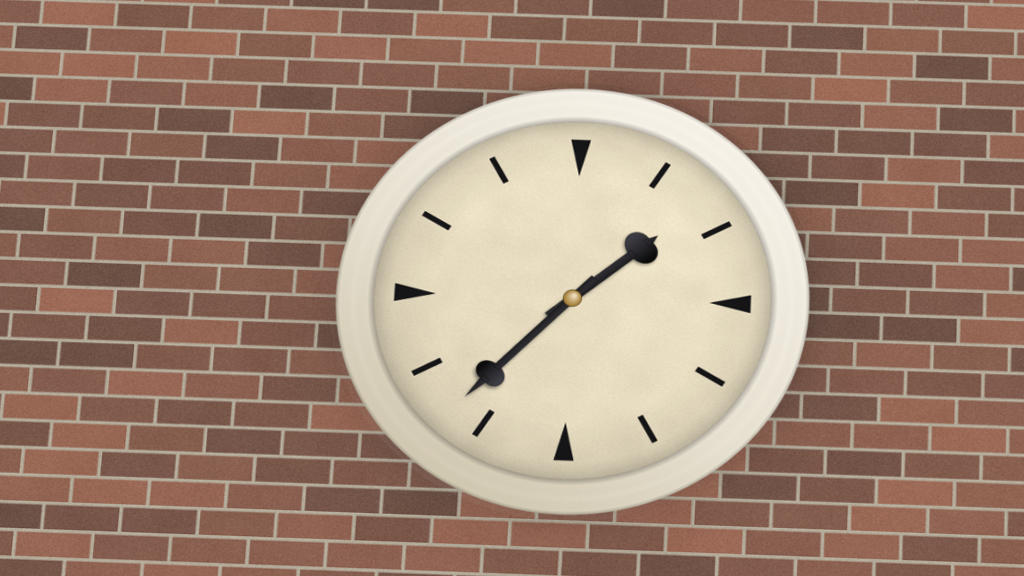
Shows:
1h37
